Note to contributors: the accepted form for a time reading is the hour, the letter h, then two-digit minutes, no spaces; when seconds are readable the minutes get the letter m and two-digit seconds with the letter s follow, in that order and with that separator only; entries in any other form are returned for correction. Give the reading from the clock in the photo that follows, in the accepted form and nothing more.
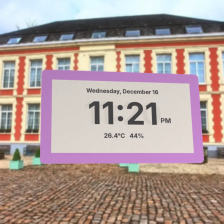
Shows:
11h21
